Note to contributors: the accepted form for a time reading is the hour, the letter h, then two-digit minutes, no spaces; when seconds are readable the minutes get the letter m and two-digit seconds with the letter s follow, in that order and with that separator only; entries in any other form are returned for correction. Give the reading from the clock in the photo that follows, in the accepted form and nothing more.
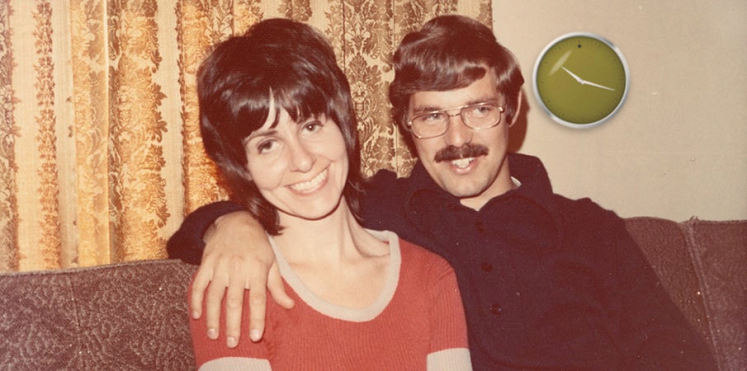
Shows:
10h18
